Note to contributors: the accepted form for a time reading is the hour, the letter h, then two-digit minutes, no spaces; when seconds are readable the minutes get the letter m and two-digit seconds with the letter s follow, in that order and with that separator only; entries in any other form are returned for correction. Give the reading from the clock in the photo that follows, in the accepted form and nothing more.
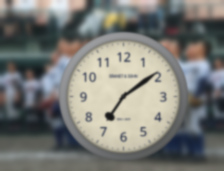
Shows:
7h09
